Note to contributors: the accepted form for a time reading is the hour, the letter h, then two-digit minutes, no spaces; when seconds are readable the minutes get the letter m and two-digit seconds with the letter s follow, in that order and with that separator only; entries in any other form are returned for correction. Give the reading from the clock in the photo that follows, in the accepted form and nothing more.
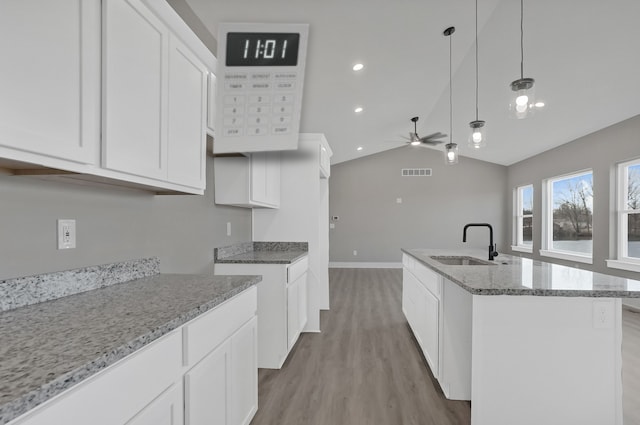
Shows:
11h01
